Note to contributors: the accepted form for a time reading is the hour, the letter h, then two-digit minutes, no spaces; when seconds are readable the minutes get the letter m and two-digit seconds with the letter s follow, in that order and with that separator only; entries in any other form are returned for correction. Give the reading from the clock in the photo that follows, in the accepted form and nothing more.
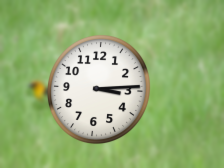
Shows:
3h14
